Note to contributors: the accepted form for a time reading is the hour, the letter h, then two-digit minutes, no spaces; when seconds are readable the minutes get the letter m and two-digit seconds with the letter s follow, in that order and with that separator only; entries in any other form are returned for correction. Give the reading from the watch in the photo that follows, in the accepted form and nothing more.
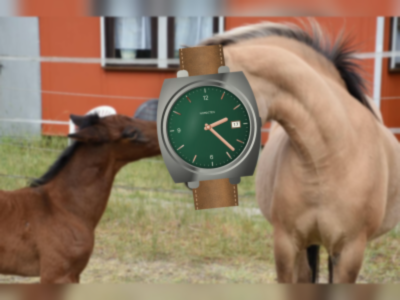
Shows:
2h23
